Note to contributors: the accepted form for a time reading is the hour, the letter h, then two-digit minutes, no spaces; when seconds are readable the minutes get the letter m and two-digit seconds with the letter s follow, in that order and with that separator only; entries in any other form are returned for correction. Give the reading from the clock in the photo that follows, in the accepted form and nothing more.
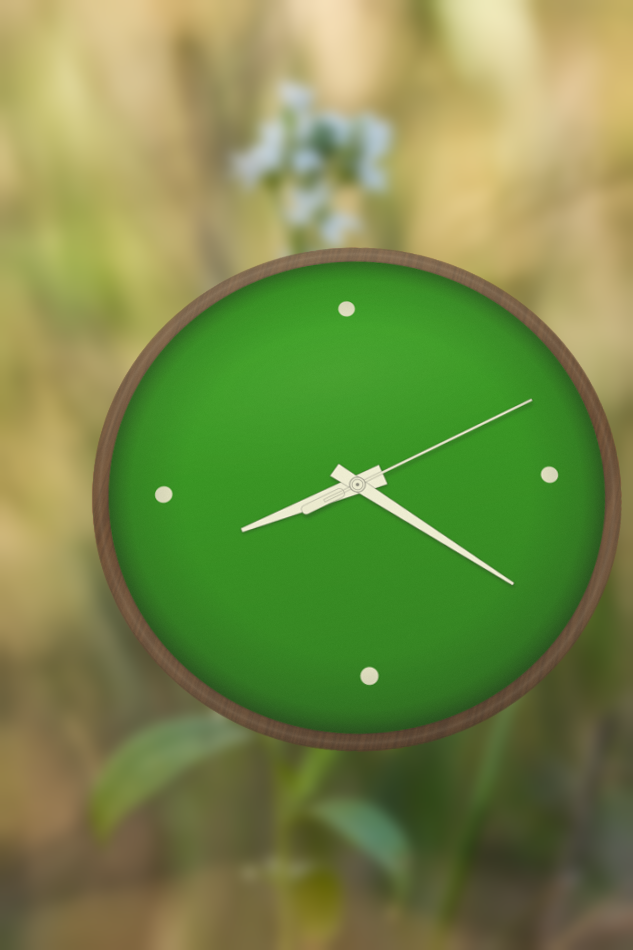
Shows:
8h21m11s
